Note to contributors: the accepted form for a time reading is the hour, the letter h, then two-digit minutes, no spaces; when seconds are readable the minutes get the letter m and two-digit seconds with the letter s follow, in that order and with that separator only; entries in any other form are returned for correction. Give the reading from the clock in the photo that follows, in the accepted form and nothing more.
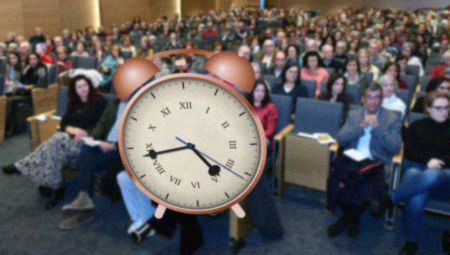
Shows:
4h43m21s
